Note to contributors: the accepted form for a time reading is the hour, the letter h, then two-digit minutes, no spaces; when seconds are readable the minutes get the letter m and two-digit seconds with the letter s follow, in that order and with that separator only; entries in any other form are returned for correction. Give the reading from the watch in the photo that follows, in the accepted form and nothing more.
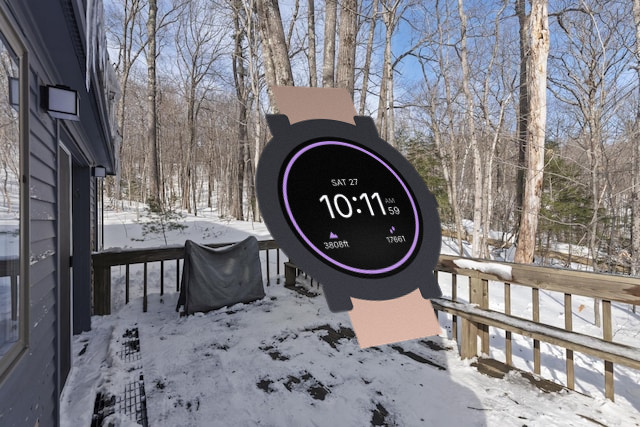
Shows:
10h11m59s
